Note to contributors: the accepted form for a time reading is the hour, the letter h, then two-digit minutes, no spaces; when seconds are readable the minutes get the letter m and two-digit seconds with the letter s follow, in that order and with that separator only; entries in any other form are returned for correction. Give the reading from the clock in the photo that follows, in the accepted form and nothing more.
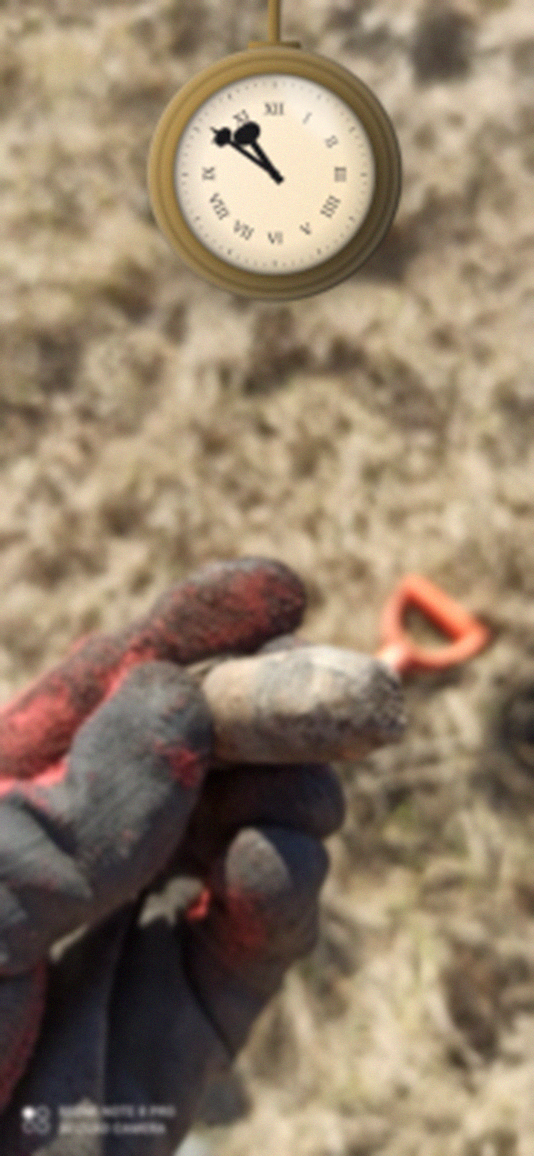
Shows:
10h51
